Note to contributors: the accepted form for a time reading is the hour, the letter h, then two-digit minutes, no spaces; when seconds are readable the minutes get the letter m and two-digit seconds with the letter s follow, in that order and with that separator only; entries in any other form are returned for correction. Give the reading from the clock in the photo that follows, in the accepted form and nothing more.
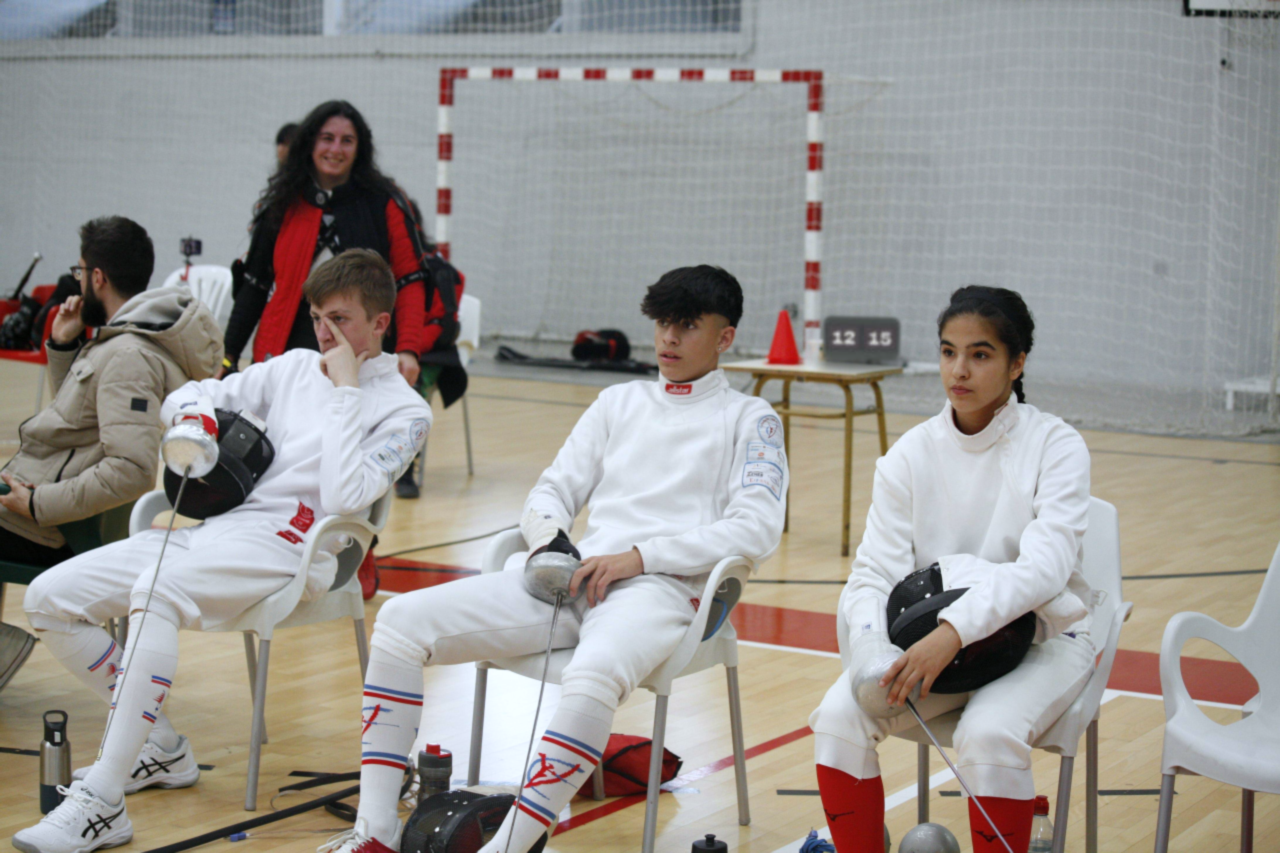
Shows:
12h15
